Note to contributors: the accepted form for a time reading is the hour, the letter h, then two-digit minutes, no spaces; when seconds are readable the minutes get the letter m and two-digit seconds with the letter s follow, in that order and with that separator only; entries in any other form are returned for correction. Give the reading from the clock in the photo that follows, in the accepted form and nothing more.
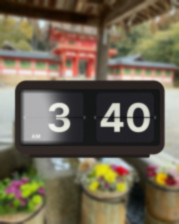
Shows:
3h40
